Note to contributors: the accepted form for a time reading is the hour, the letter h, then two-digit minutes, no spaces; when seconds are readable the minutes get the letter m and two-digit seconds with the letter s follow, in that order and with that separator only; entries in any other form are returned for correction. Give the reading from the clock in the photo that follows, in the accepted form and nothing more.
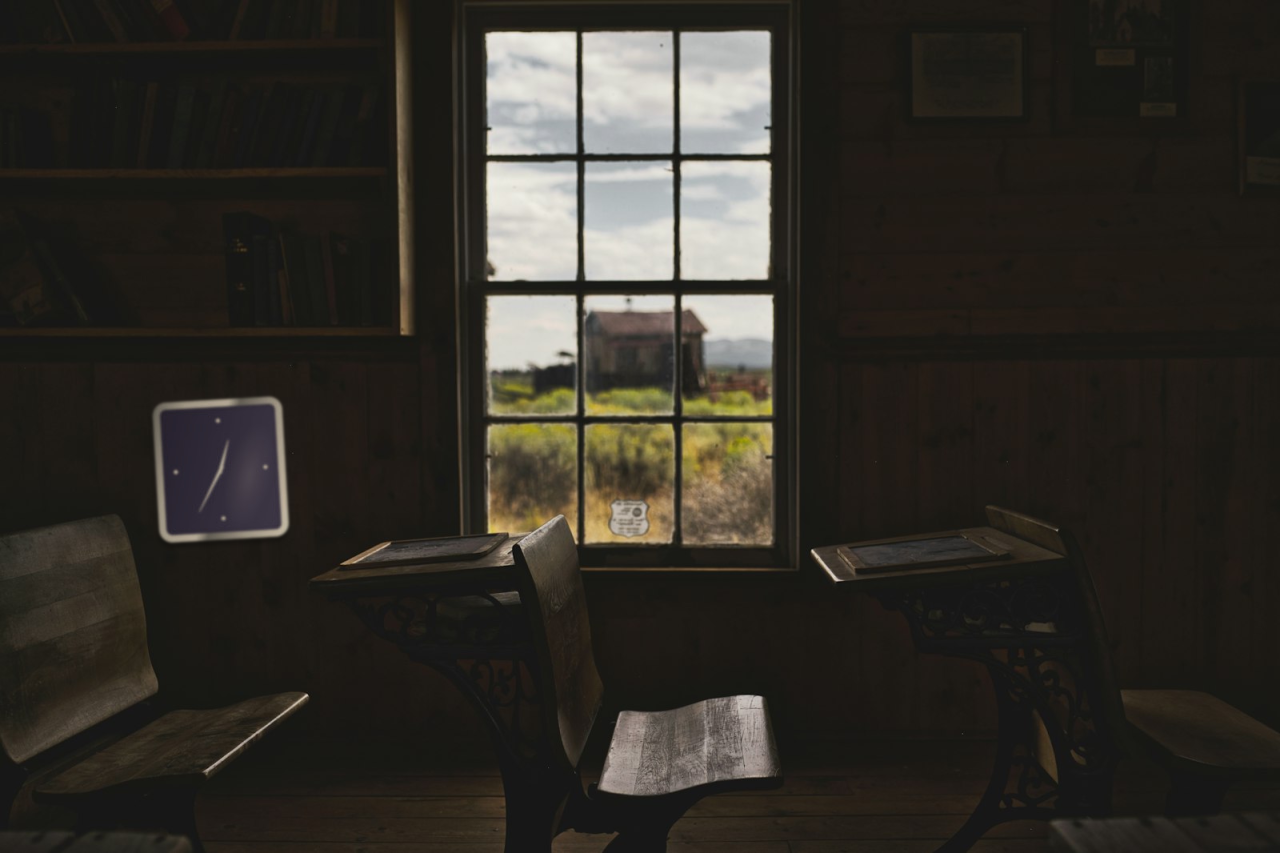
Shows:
12h35
